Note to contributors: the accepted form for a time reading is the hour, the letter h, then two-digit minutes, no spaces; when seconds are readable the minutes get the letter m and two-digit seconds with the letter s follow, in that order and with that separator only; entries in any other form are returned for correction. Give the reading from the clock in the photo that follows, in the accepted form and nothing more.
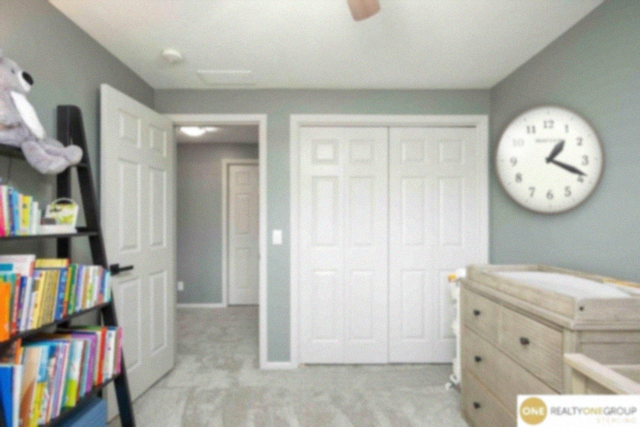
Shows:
1h19
